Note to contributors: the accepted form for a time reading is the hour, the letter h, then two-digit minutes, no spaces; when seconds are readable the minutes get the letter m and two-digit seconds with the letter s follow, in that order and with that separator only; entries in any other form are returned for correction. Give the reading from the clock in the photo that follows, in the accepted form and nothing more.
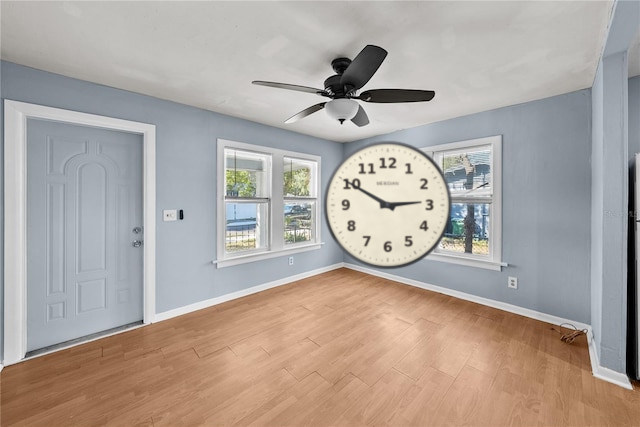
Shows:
2h50
